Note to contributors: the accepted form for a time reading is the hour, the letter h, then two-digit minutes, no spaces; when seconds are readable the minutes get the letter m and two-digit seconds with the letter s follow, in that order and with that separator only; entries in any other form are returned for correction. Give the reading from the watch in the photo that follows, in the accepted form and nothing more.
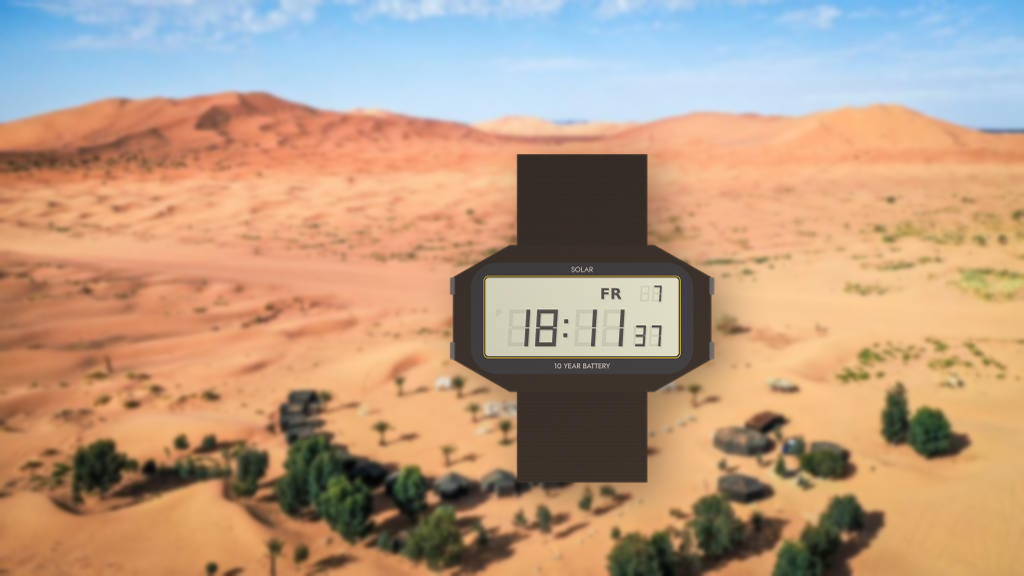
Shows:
18h11m37s
